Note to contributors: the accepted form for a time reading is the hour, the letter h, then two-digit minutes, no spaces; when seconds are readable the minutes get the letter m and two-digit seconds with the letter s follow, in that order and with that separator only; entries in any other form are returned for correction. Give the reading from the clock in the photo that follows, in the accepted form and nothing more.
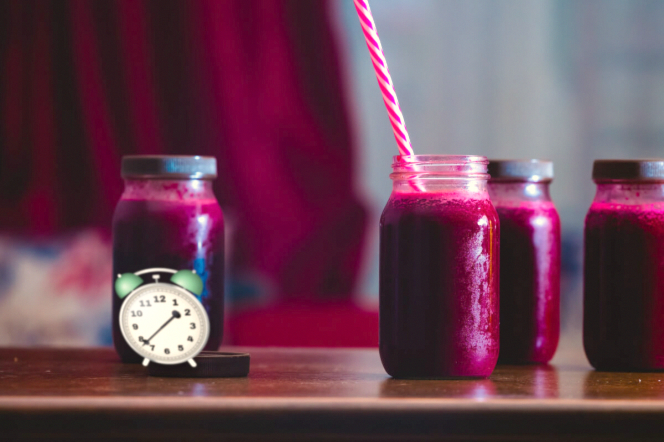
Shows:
1h38
